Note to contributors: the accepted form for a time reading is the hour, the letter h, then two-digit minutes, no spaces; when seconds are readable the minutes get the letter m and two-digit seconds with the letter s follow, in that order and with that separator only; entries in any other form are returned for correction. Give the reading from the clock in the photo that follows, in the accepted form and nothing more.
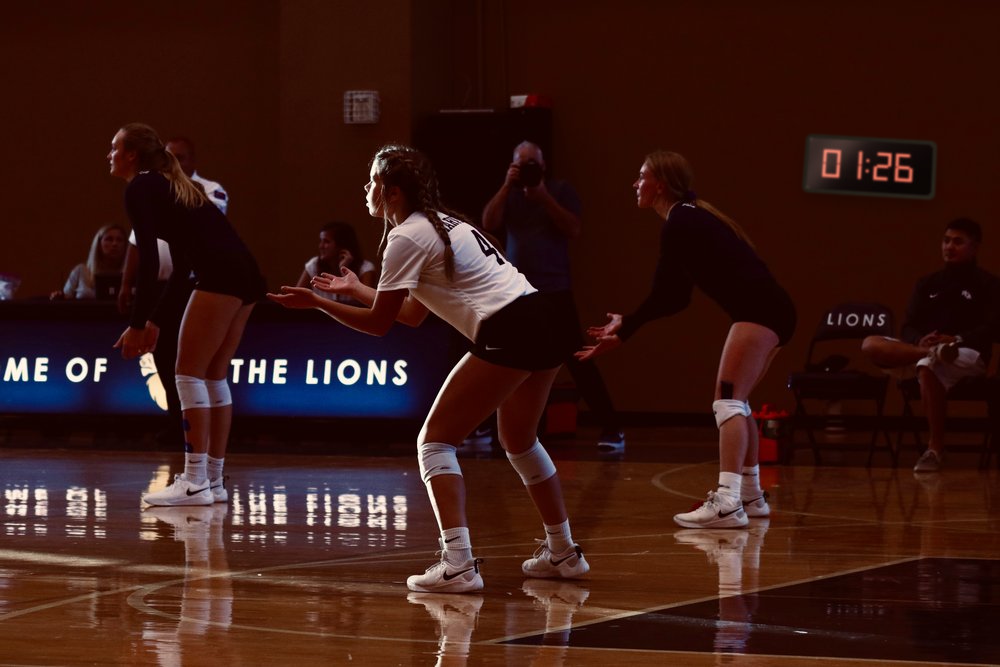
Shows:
1h26
